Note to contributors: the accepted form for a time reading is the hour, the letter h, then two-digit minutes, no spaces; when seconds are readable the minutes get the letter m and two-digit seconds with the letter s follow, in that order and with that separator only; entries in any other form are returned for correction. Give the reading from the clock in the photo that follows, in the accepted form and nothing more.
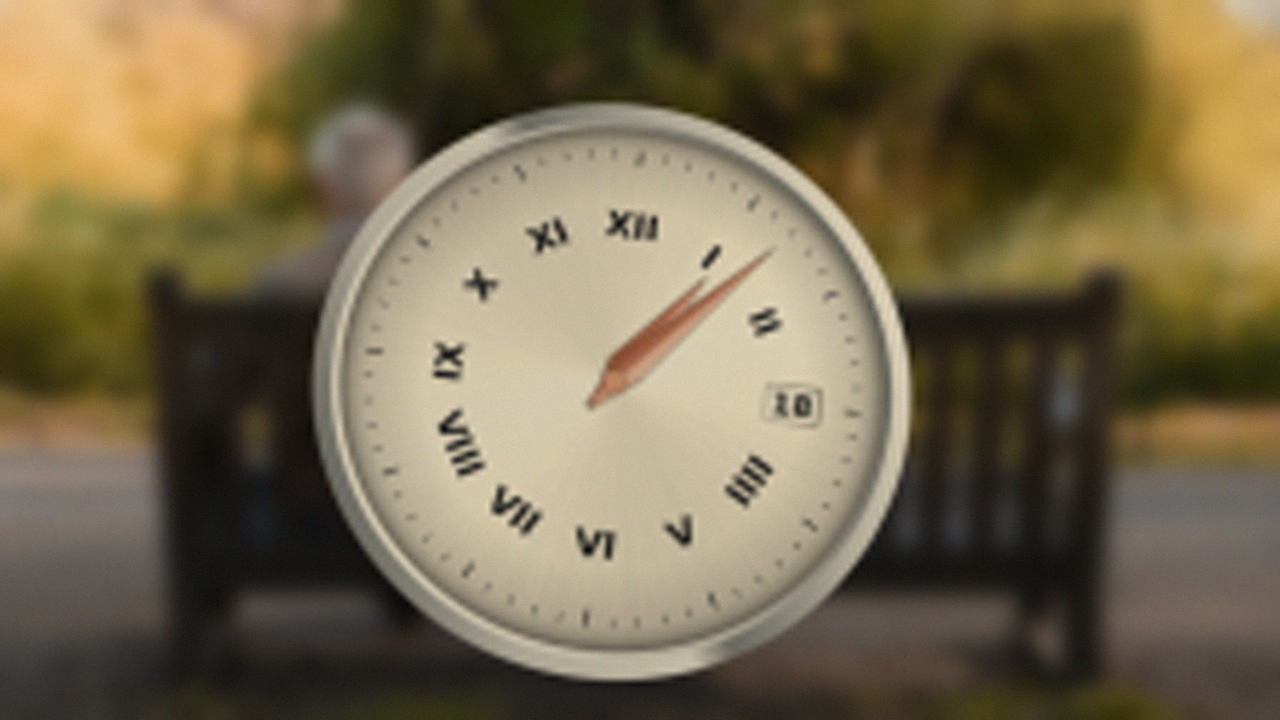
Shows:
1h07
